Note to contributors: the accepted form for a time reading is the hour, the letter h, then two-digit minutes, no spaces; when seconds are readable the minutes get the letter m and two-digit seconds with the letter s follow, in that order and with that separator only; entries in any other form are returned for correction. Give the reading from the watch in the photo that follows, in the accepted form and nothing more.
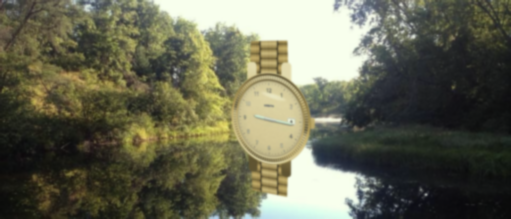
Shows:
9h16
